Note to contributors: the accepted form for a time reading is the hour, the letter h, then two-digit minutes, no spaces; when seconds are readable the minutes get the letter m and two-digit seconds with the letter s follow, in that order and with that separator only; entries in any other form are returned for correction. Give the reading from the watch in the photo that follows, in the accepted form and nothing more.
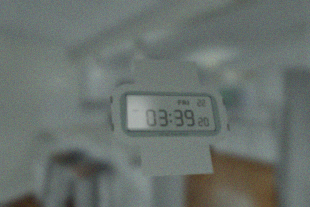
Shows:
3h39
